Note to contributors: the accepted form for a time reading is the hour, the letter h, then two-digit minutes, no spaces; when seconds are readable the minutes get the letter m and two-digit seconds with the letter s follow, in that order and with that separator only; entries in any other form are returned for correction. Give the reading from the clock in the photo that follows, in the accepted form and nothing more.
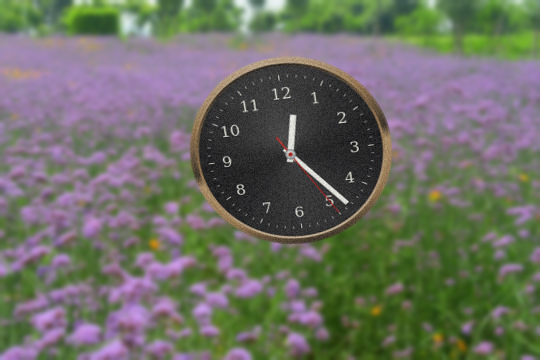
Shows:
12h23m25s
